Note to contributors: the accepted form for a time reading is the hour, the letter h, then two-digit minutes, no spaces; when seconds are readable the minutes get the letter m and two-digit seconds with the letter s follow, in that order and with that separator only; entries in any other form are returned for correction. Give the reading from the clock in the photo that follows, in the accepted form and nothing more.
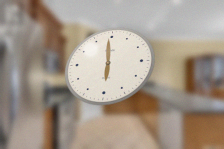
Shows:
5h59
